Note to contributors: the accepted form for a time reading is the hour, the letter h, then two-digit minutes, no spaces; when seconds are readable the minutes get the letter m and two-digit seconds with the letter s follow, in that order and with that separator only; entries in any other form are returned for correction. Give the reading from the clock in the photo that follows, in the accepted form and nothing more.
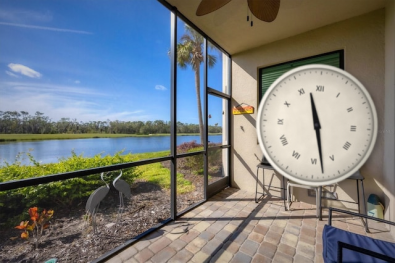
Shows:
11h28
